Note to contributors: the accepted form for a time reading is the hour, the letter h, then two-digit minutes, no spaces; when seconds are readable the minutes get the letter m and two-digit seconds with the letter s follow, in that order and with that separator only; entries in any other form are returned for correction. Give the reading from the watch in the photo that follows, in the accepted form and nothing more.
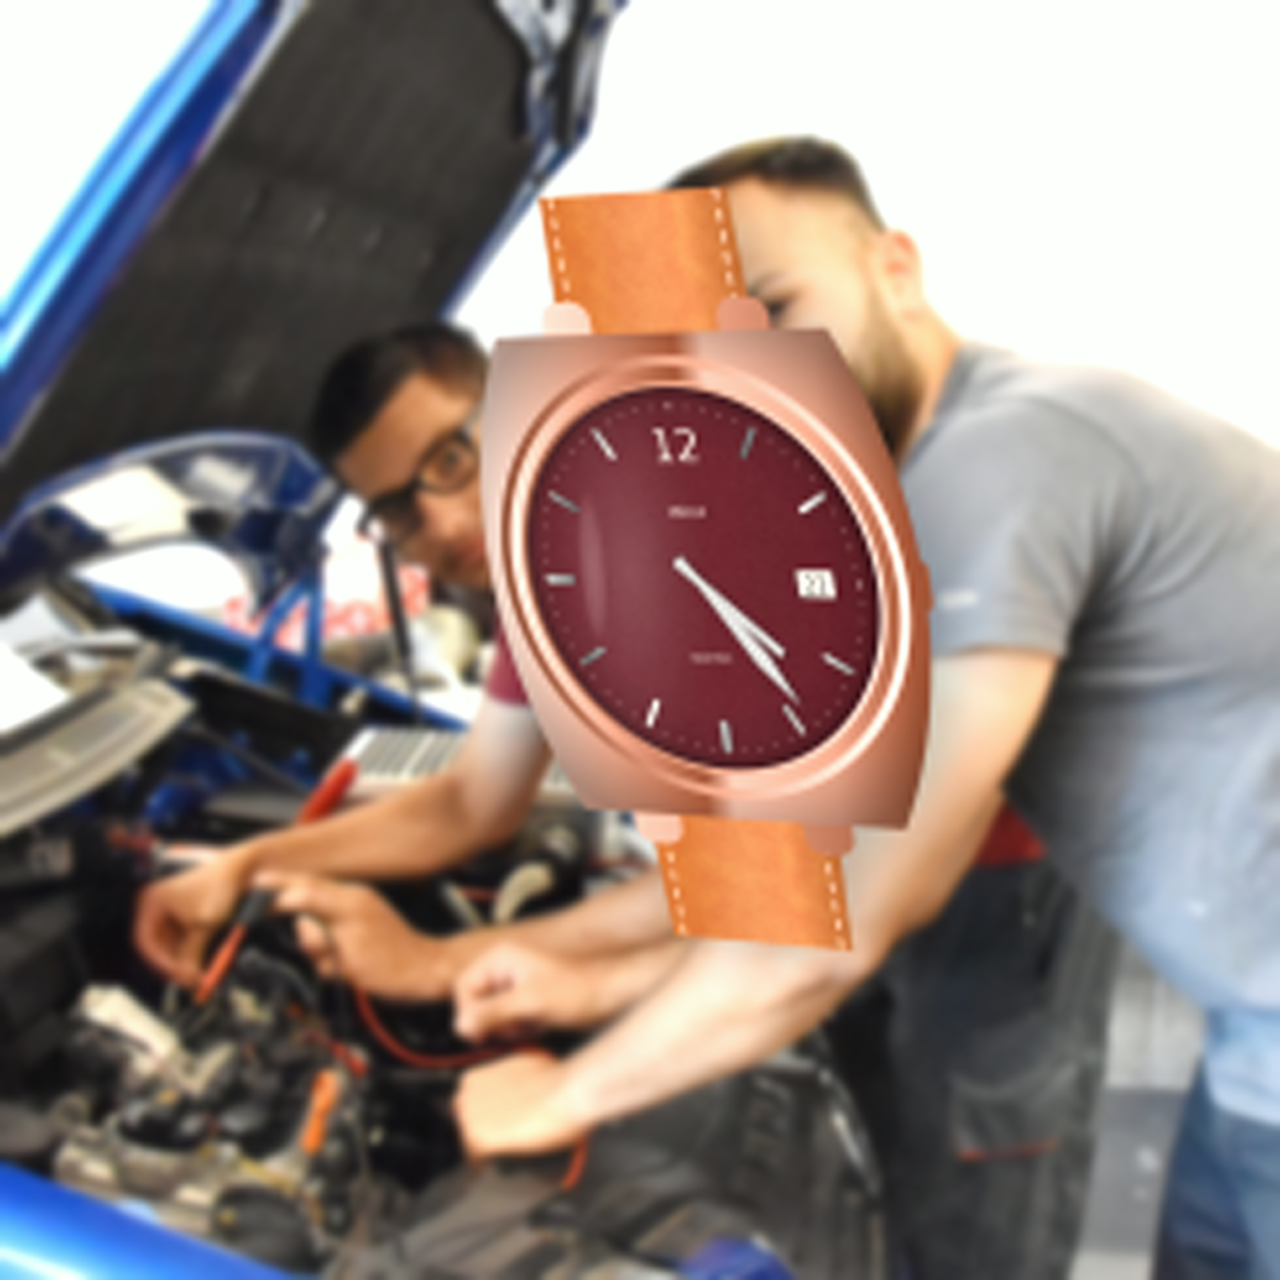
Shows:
4h24
